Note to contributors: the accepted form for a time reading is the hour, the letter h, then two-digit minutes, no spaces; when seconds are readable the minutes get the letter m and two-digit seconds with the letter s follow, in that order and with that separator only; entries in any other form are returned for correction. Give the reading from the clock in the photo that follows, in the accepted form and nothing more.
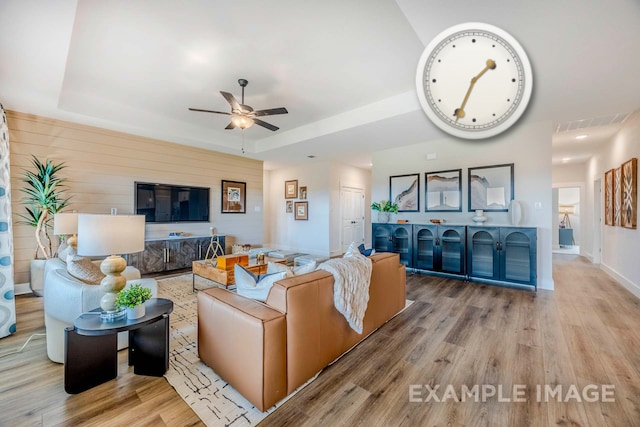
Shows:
1h34
